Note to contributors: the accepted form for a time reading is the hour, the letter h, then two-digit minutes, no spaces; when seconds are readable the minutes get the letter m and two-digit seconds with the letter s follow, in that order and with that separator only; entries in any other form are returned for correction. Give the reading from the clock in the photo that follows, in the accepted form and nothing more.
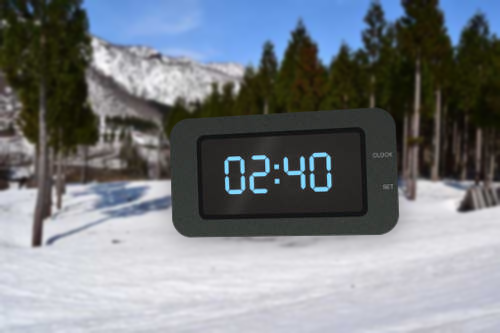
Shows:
2h40
